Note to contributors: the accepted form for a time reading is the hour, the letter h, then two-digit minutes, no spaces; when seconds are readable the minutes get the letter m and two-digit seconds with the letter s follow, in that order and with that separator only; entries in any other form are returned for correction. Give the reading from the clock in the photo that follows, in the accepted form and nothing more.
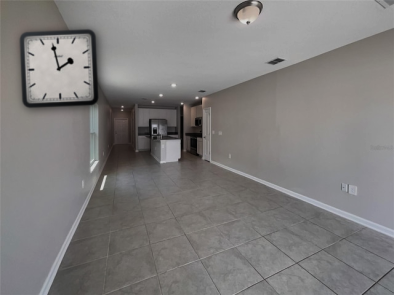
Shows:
1h58
